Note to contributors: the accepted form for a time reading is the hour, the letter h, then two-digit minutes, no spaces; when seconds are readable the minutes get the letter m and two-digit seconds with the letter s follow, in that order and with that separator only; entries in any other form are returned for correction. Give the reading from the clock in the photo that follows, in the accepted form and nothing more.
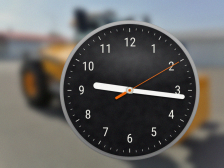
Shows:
9h16m10s
